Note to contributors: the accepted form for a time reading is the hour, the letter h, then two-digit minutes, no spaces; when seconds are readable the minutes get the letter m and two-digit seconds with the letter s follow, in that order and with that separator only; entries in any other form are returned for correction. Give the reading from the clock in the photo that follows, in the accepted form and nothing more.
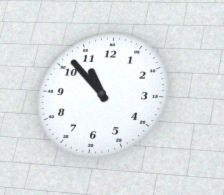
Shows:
10h52
